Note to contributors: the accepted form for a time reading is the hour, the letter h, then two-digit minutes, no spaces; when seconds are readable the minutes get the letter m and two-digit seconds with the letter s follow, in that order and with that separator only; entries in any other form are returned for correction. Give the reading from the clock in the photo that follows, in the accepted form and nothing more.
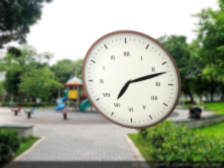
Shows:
7h12
